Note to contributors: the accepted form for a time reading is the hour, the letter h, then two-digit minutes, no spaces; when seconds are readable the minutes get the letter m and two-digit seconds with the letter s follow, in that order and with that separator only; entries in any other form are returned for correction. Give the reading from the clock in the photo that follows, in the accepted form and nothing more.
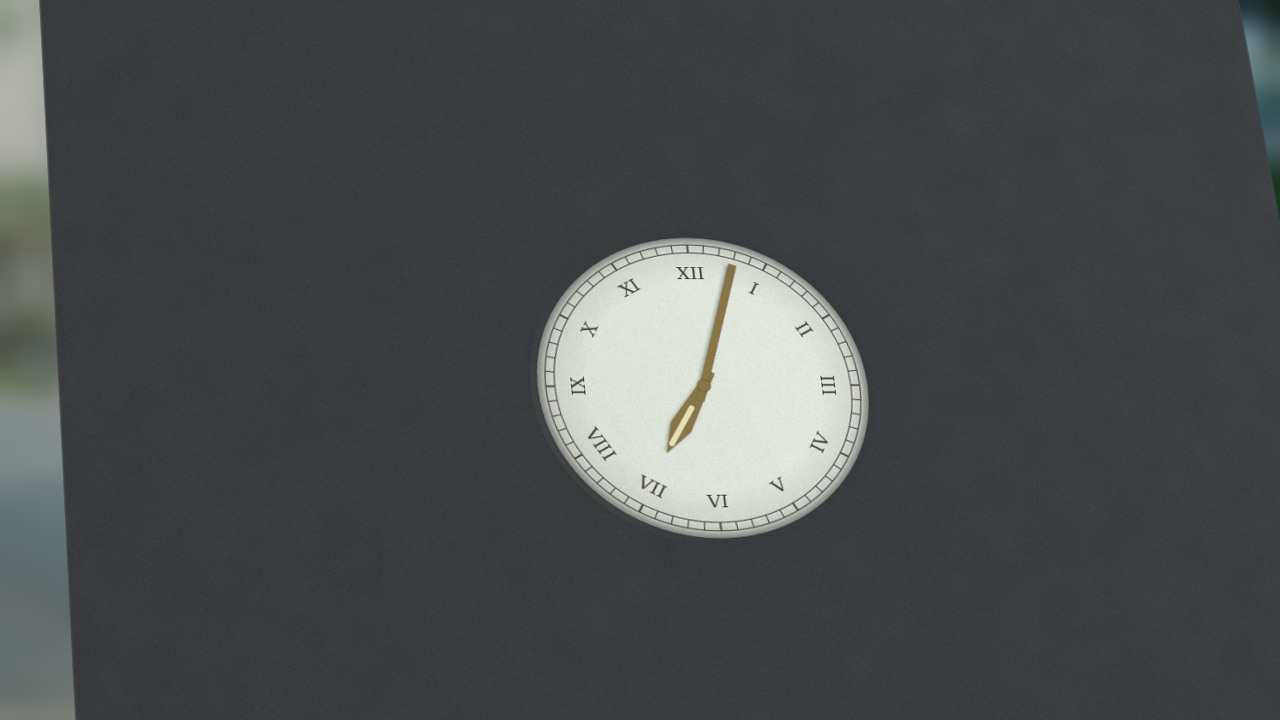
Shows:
7h03
